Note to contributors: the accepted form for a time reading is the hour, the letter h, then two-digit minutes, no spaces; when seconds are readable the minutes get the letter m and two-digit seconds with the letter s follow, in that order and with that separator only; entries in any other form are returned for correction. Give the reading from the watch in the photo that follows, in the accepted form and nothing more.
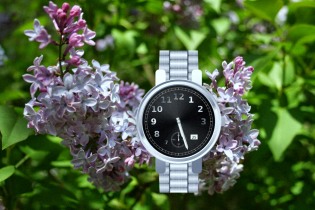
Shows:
5h27
